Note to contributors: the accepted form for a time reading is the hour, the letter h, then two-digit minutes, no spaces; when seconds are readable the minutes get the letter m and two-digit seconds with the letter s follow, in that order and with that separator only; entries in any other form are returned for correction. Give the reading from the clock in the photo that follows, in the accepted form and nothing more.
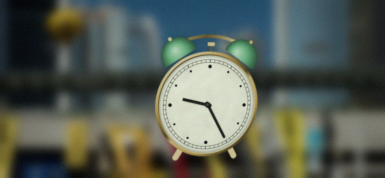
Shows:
9h25
